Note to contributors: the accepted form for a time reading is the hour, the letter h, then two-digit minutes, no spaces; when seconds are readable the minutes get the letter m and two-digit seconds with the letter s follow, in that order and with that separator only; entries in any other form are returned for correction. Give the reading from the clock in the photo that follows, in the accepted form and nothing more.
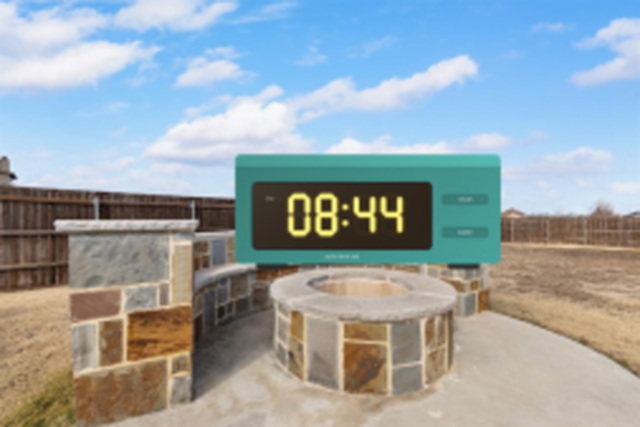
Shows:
8h44
